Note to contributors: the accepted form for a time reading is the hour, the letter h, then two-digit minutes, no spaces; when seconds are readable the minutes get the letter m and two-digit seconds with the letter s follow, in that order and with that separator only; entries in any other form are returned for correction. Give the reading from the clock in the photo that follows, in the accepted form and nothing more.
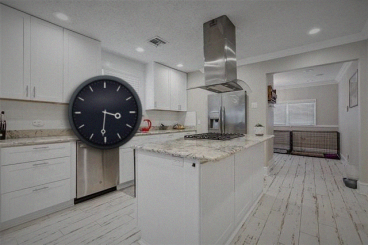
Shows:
3h31
